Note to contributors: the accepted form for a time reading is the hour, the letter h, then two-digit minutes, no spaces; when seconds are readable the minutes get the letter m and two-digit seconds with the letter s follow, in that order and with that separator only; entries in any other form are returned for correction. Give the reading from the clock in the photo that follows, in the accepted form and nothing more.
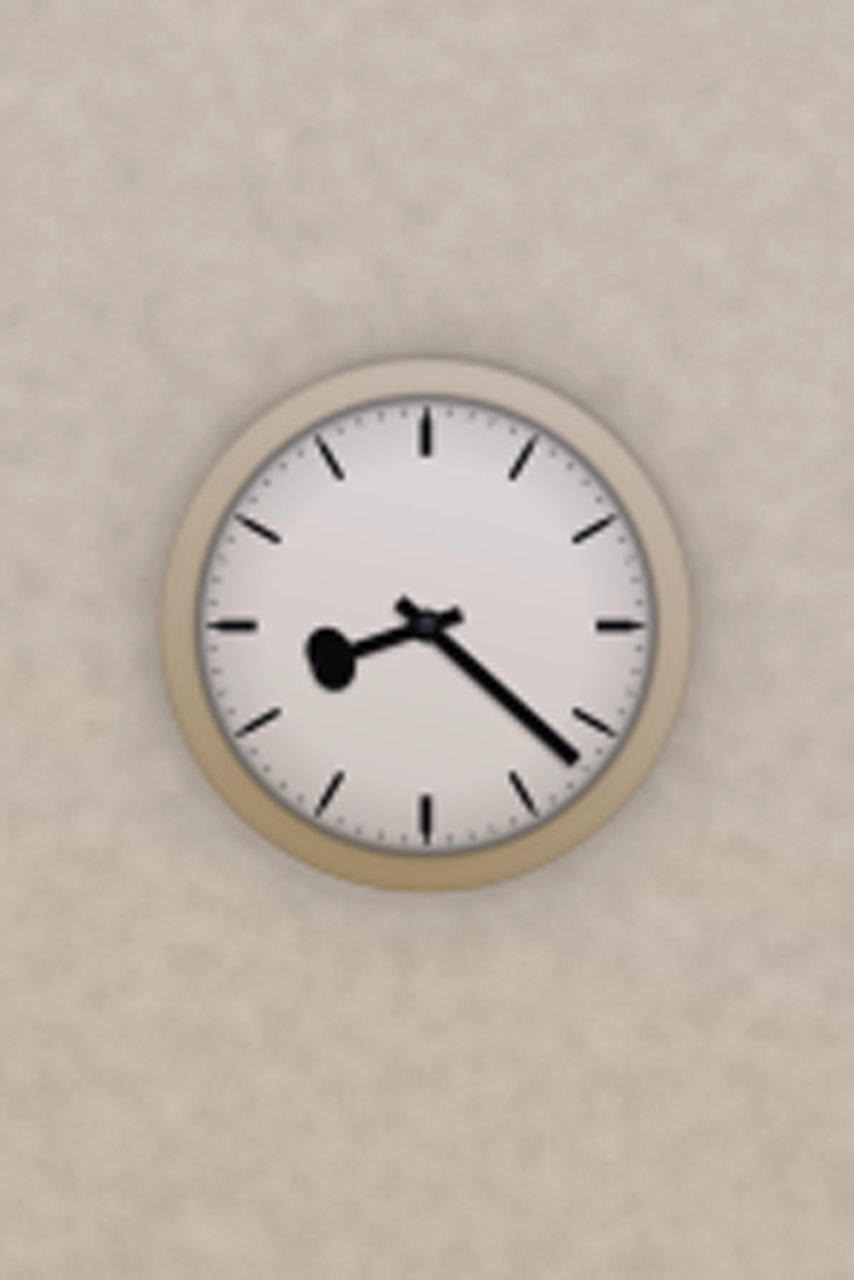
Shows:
8h22
